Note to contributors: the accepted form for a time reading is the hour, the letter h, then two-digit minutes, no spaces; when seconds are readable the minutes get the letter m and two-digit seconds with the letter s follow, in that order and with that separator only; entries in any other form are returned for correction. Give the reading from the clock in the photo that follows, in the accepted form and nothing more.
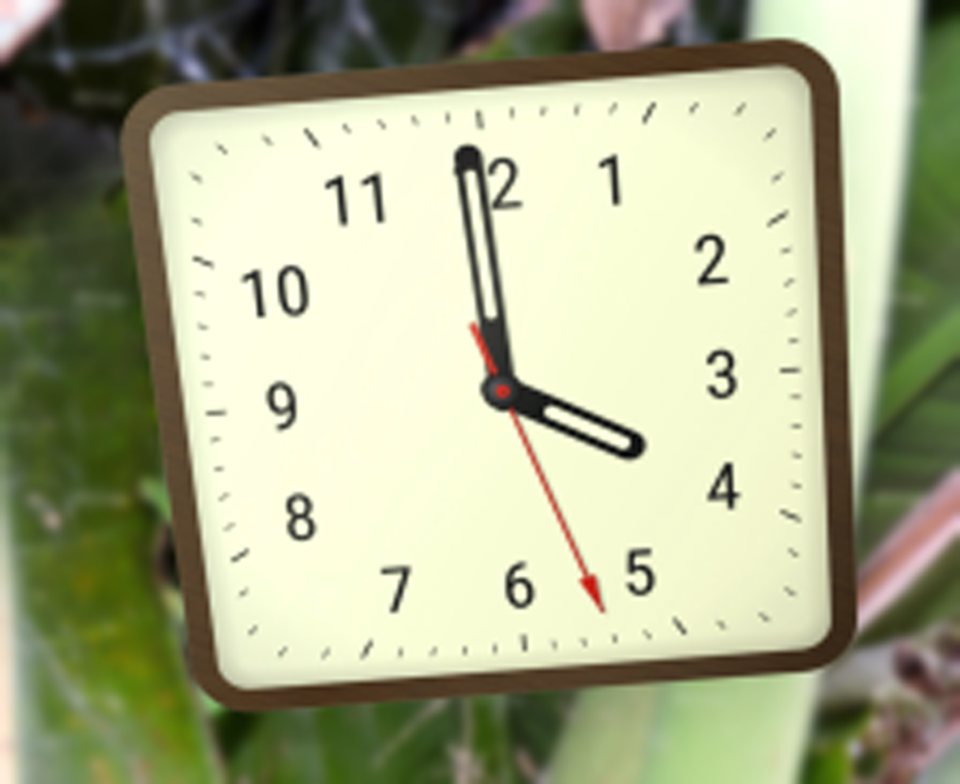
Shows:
3h59m27s
